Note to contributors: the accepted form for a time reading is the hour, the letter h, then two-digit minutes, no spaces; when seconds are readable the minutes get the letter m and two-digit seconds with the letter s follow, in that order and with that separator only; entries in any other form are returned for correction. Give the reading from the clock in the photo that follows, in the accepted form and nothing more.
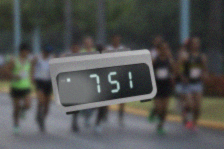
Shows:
7h51
